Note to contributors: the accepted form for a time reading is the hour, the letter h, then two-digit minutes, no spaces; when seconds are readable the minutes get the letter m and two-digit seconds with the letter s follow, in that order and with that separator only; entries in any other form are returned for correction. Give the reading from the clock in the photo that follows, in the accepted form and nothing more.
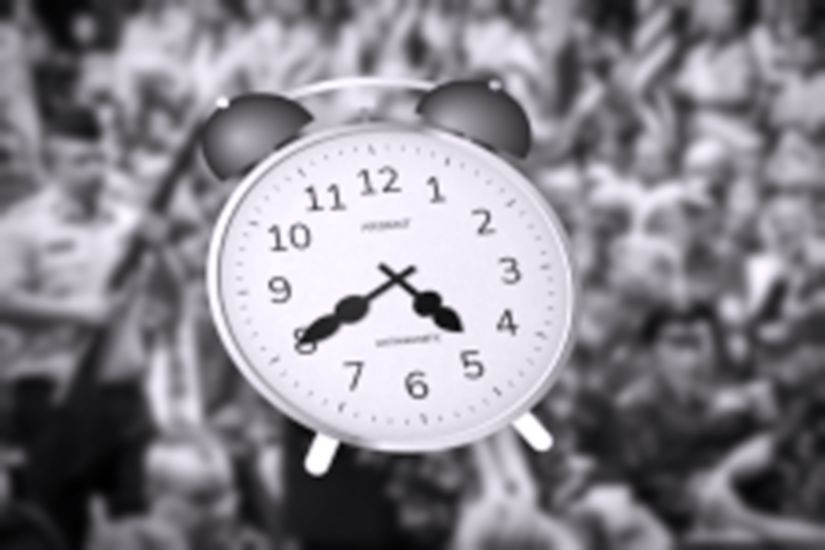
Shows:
4h40
